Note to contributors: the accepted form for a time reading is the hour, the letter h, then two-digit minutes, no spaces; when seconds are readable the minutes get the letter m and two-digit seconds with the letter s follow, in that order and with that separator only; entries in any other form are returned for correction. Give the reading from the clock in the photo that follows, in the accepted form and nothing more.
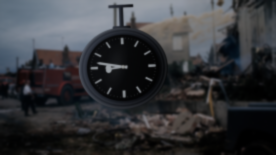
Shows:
8h47
